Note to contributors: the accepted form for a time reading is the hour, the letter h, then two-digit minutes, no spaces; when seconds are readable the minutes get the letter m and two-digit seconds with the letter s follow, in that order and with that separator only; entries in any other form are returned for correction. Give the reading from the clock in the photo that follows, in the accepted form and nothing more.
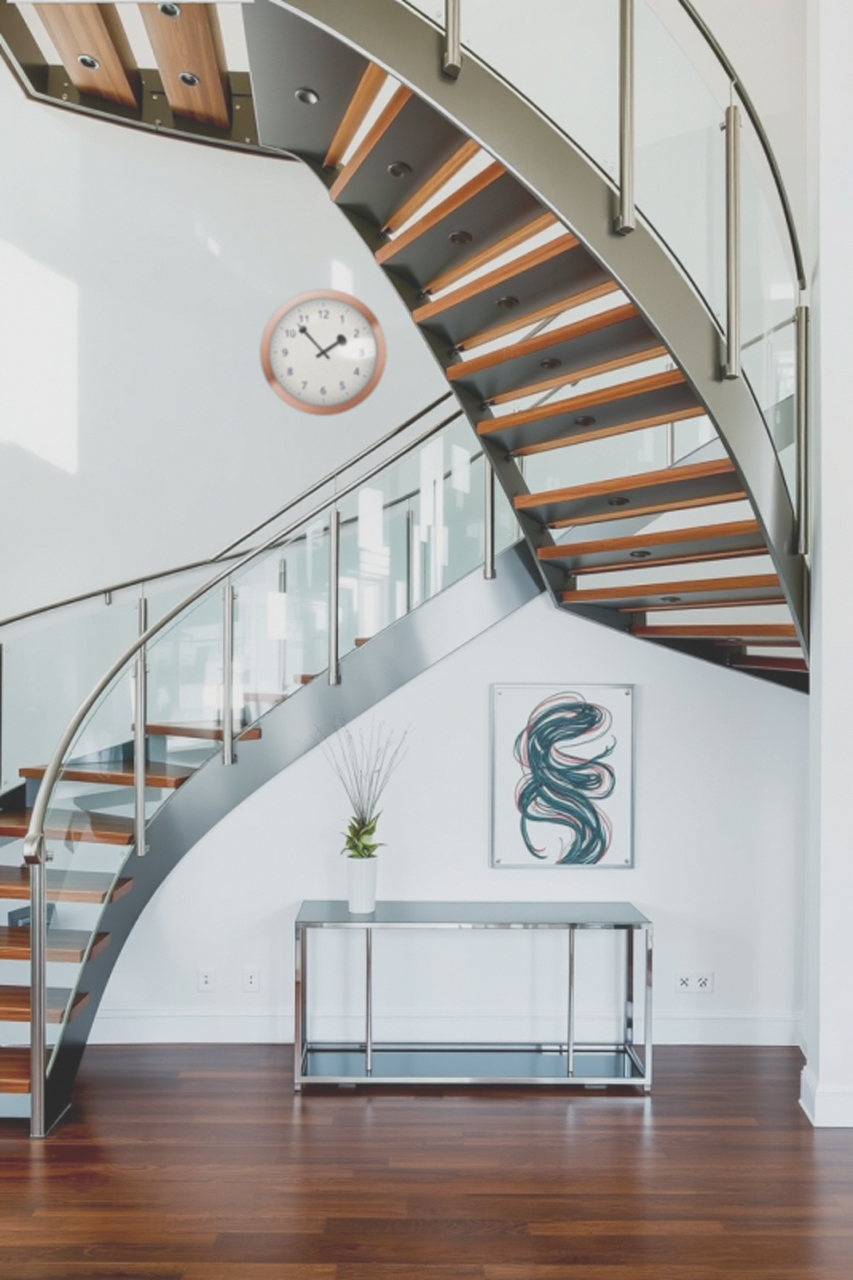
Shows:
1h53
